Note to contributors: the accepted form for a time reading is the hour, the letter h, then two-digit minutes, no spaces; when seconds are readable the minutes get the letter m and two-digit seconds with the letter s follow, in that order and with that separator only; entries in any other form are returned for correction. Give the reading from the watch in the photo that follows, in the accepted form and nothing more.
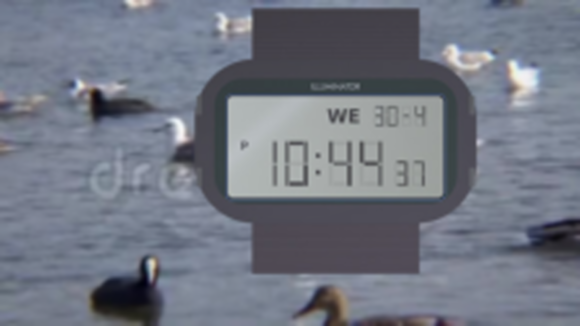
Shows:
10h44m37s
